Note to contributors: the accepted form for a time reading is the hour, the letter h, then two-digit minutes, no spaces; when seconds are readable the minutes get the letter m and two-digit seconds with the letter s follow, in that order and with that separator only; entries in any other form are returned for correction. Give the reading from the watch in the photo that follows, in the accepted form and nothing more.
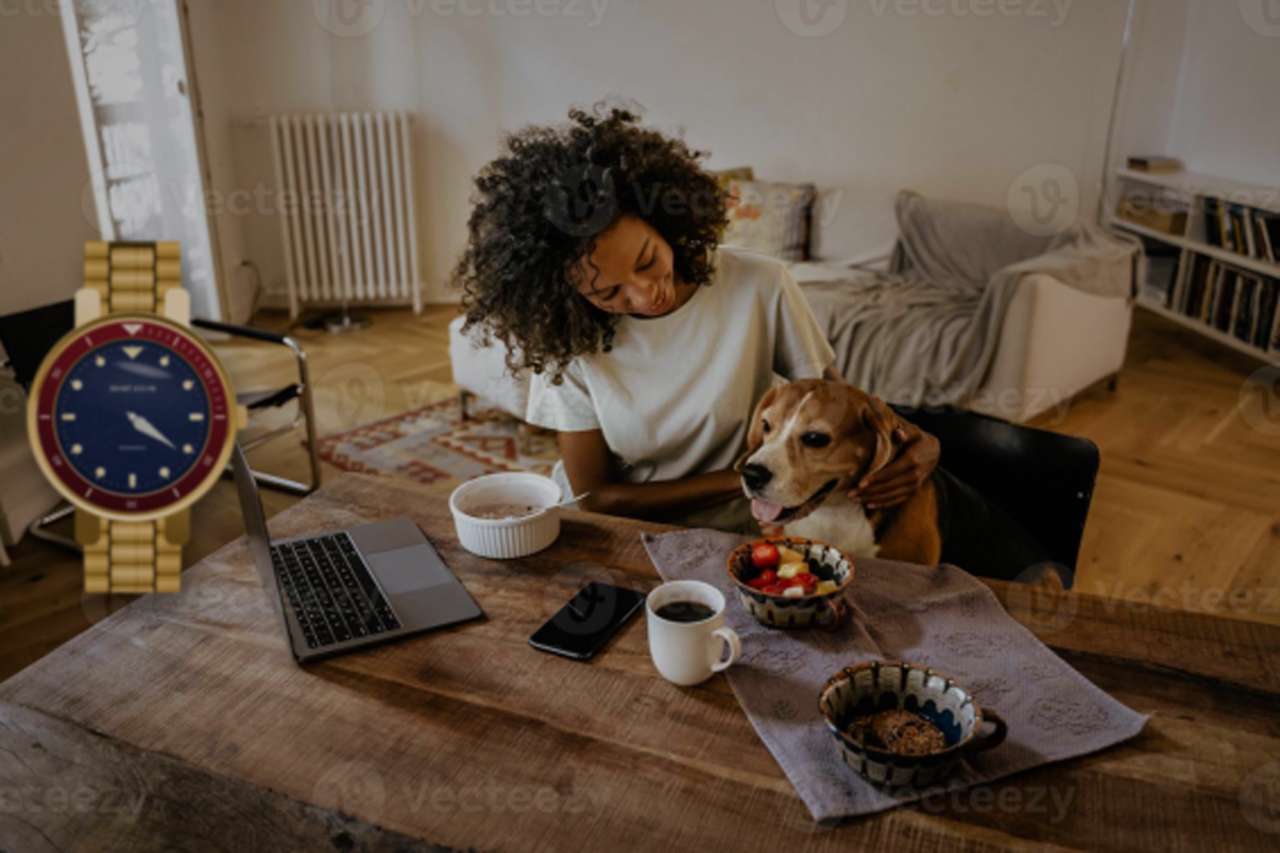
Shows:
4h21
